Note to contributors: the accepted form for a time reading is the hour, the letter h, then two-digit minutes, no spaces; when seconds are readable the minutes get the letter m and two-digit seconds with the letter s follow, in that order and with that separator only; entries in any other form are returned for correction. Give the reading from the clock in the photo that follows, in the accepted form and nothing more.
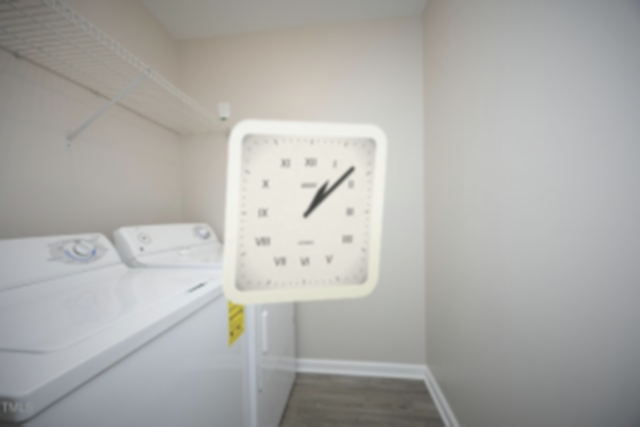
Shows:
1h08
